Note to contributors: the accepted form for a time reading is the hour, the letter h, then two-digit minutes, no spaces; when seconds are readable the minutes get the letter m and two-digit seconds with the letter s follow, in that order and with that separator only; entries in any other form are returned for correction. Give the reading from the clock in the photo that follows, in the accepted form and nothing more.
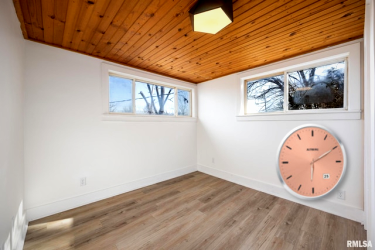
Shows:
6h10
